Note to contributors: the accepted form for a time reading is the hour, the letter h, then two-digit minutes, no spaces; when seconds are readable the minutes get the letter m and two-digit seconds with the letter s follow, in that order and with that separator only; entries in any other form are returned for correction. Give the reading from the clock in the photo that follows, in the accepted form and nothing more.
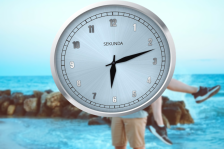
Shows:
6h12
